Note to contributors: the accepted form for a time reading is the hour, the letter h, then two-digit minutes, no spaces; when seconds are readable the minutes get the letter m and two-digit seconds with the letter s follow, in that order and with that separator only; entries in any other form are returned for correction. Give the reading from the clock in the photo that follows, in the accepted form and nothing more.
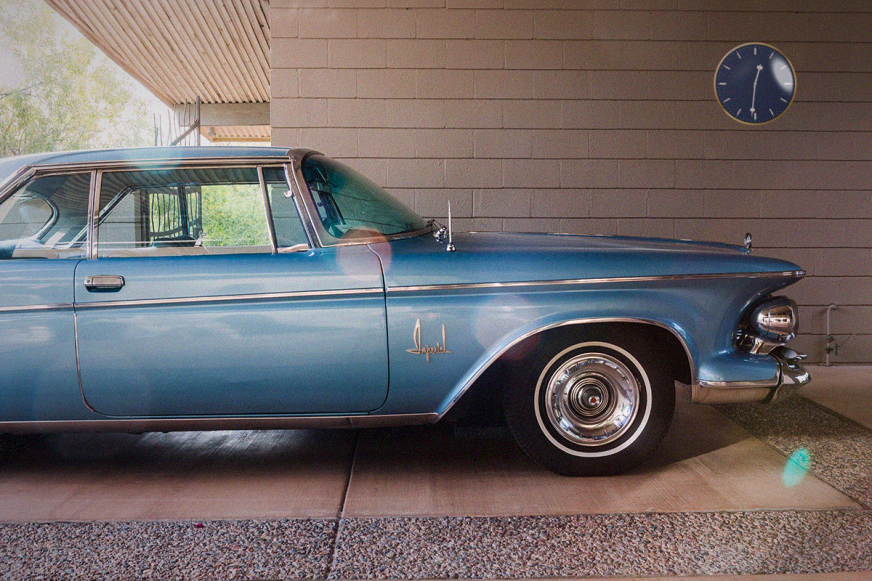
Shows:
12h31
